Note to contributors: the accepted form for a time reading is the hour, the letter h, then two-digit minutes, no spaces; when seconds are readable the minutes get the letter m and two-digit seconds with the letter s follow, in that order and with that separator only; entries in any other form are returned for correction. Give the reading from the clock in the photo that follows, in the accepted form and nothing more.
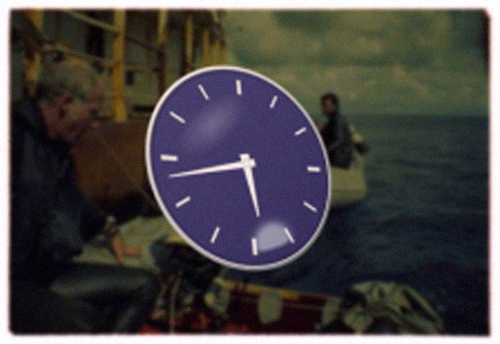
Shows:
5h43
